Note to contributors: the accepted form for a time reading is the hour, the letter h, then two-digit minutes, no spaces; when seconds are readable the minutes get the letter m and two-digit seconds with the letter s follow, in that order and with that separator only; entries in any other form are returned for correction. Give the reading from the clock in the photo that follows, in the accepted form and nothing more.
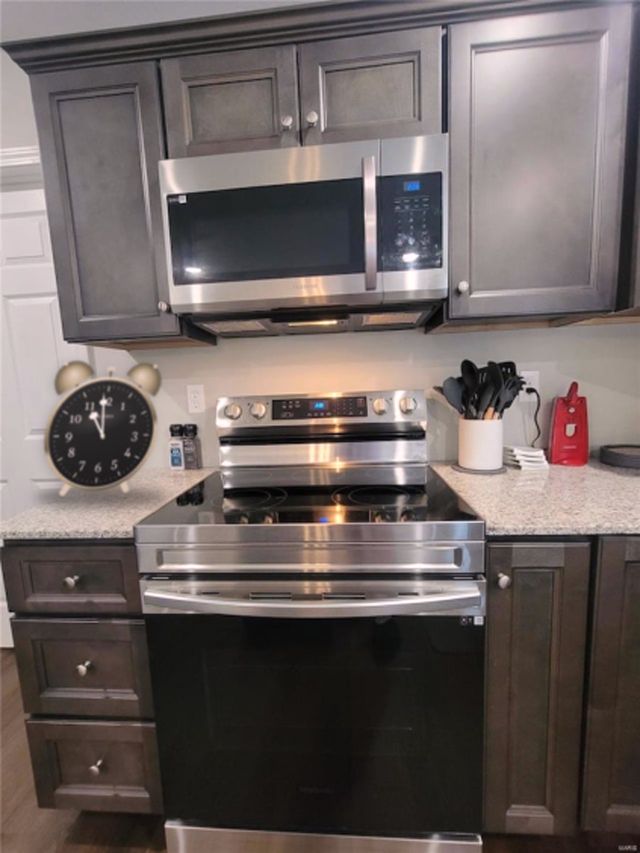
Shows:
10h59
